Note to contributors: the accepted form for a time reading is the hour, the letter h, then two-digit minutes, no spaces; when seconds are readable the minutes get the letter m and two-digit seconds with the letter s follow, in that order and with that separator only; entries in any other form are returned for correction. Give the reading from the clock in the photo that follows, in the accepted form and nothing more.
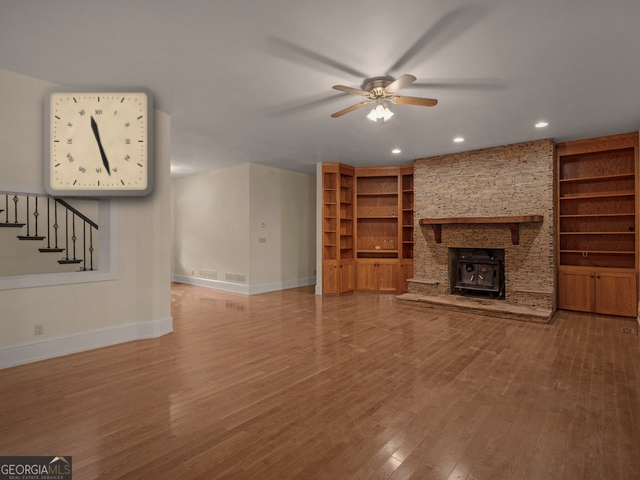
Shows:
11h27
